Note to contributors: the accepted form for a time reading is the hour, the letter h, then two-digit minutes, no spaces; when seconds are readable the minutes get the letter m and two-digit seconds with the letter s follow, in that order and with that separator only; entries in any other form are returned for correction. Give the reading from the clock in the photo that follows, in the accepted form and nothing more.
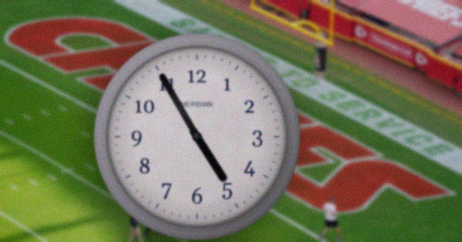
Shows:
4h55
